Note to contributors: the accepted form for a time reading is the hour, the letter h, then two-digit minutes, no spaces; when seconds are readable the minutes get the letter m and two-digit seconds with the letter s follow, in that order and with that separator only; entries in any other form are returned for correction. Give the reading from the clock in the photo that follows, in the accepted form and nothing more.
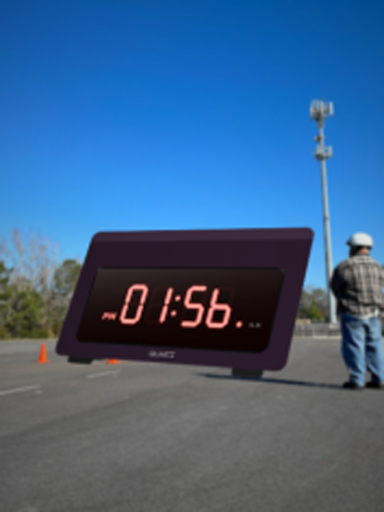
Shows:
1h56
